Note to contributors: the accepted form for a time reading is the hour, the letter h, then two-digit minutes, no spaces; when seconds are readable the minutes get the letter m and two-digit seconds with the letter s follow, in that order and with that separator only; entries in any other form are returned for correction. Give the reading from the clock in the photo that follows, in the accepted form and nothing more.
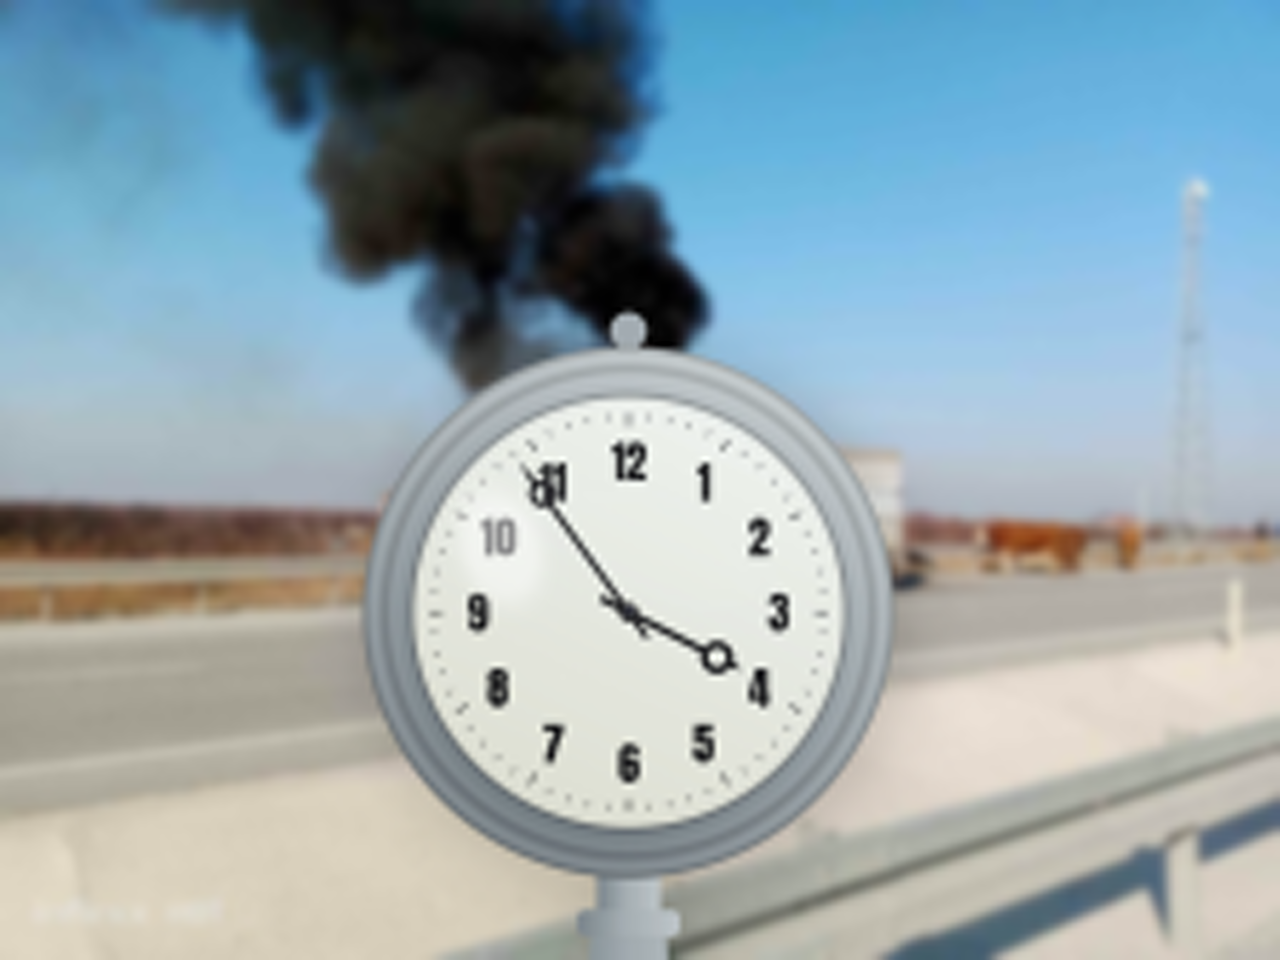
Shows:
3h54
